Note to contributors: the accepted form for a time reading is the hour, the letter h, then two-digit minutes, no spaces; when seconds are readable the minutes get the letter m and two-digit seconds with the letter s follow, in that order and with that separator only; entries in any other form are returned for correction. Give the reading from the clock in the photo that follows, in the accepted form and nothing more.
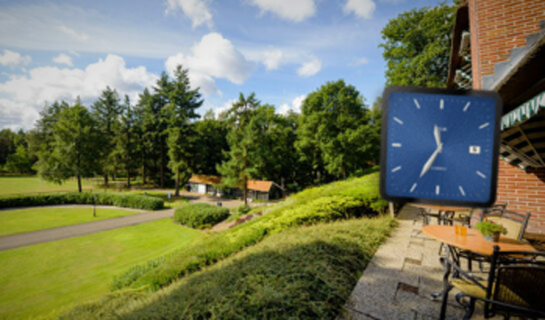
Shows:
11h35
